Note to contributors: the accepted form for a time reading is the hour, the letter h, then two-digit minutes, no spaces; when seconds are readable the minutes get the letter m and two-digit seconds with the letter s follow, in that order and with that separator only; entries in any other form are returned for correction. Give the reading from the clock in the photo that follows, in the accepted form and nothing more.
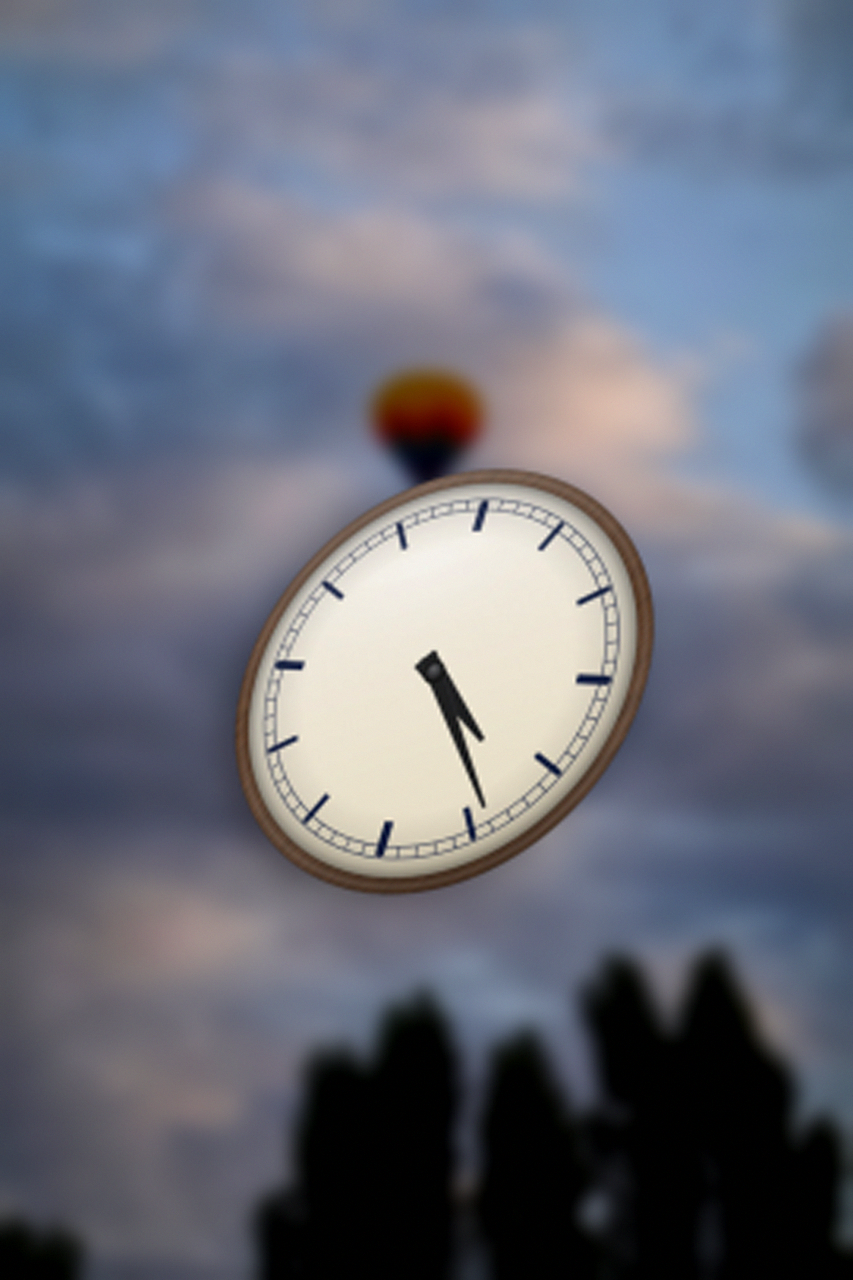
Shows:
4h24
